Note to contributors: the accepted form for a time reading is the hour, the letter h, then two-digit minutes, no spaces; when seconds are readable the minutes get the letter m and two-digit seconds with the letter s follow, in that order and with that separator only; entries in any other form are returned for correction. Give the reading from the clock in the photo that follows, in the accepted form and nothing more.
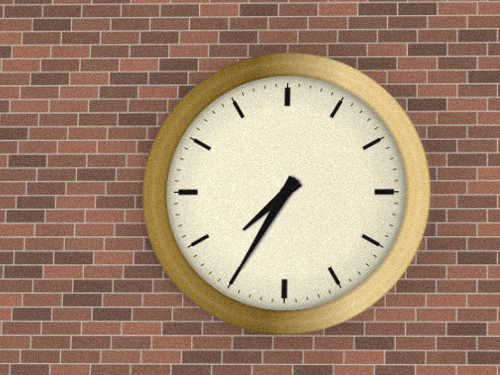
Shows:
7h35
